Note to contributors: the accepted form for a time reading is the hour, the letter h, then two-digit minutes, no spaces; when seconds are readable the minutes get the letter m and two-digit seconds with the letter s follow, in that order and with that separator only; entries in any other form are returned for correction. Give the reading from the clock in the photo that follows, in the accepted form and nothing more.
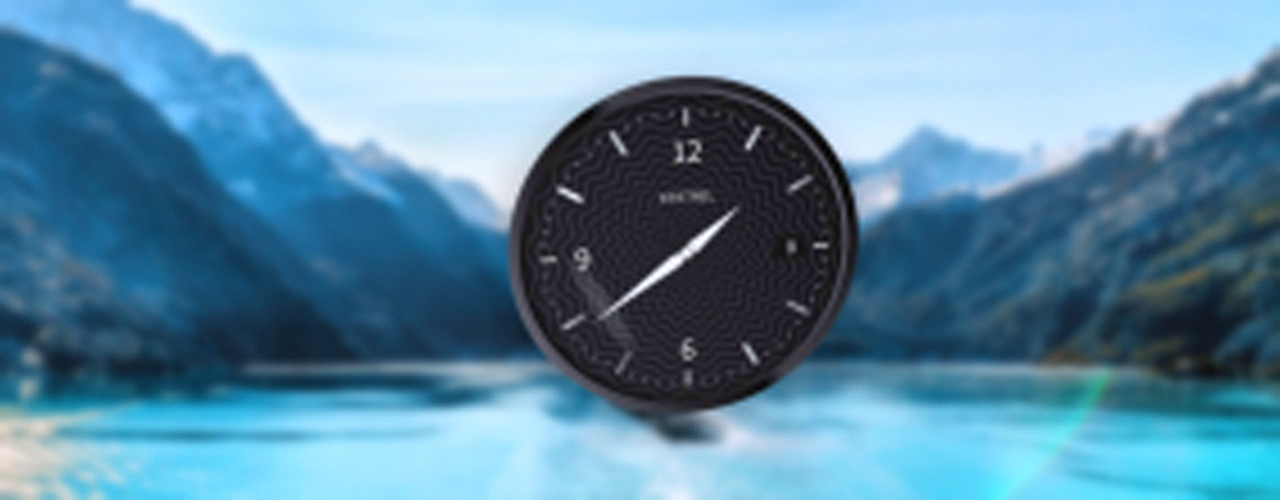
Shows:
1h39
